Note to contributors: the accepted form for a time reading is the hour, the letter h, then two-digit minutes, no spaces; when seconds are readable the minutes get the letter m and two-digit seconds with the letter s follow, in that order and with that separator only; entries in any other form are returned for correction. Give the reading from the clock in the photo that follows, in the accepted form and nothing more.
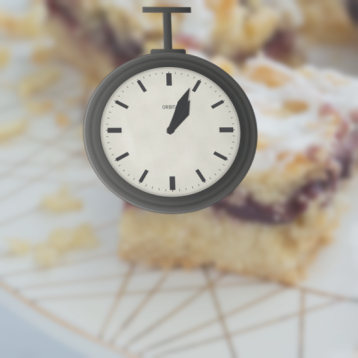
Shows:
1h04
